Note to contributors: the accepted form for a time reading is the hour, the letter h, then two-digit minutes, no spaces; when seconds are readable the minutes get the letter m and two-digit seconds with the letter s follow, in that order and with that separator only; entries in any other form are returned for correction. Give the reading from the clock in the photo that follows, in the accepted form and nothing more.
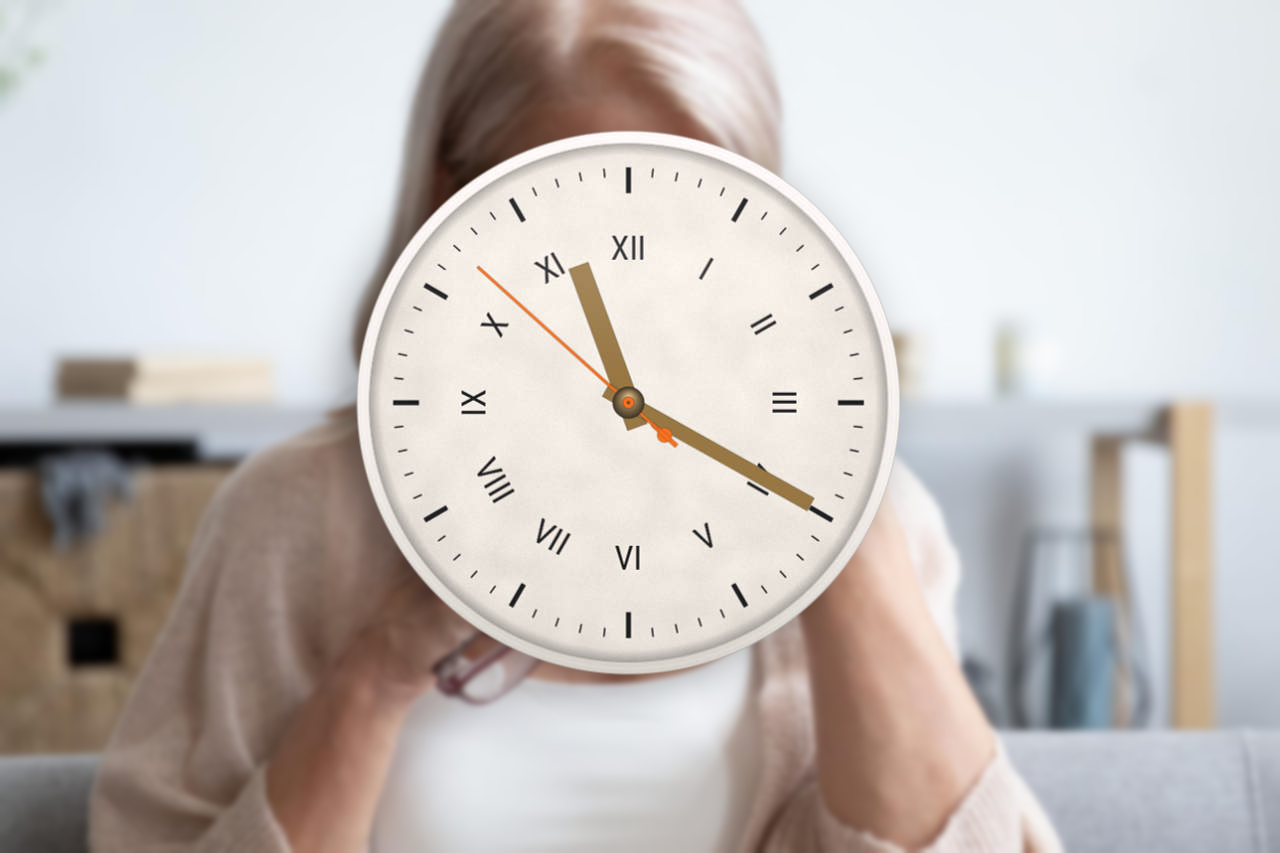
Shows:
11h19m52s
